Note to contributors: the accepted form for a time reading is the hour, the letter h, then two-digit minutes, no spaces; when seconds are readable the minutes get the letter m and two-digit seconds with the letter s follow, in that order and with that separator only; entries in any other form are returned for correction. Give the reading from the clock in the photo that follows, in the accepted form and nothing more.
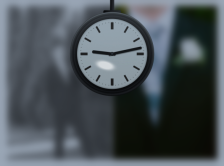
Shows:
9h13
